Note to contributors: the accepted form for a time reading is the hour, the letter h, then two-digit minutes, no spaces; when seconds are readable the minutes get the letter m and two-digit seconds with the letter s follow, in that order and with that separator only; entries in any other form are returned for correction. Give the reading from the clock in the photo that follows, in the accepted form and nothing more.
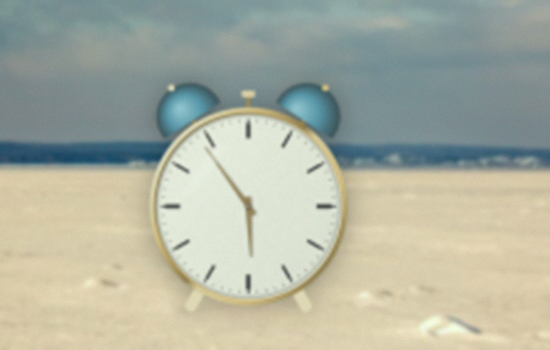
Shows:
5h54
